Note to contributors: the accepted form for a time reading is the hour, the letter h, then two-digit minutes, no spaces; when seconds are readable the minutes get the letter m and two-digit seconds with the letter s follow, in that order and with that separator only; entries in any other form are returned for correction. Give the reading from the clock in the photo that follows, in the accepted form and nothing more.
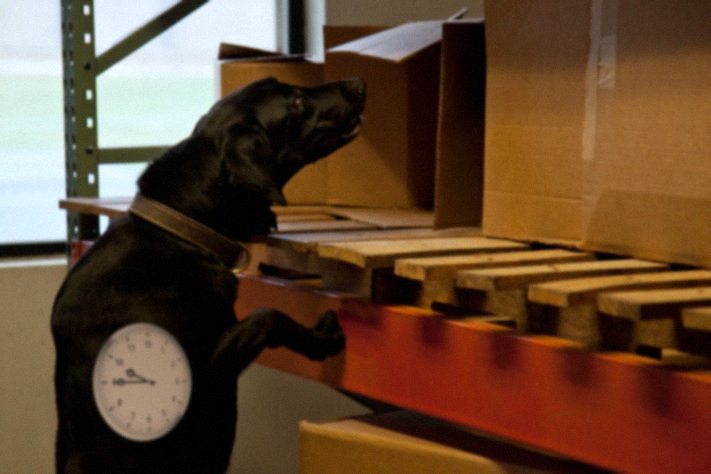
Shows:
9h45
